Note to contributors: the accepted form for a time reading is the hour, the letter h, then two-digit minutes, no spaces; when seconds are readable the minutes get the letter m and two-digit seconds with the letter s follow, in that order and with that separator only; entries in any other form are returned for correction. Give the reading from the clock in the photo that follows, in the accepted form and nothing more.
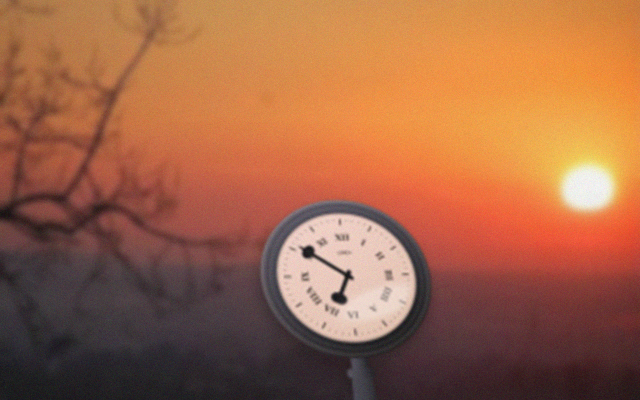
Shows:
6h51
